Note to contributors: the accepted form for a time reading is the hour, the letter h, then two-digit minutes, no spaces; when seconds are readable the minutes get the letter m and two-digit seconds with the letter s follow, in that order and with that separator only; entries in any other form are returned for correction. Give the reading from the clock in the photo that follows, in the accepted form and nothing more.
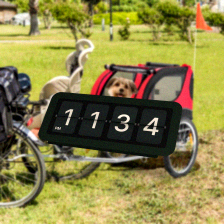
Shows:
11h34
